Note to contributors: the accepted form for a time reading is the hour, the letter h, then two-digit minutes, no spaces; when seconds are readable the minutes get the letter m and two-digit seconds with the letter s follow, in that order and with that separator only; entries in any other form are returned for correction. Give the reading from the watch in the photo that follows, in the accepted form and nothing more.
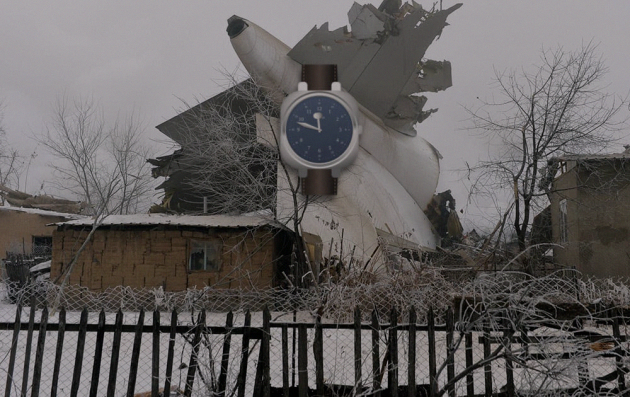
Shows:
11h48
